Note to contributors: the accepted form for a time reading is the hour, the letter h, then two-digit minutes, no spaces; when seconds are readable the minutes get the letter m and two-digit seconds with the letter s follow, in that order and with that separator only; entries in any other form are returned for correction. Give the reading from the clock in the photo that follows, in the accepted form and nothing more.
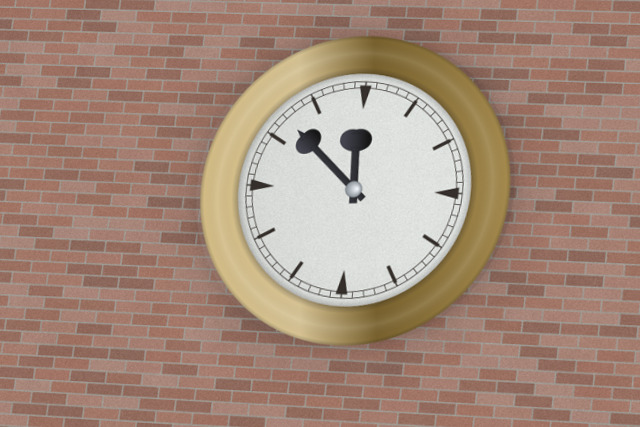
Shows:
11h52
